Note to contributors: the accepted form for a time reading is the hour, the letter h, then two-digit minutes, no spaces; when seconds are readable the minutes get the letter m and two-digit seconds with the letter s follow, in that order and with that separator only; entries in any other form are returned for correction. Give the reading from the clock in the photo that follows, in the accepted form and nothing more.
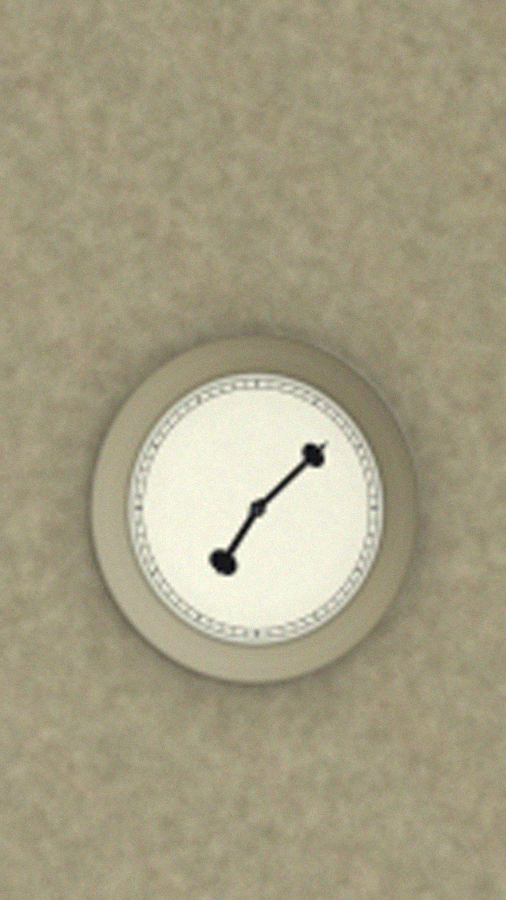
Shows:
7h08
